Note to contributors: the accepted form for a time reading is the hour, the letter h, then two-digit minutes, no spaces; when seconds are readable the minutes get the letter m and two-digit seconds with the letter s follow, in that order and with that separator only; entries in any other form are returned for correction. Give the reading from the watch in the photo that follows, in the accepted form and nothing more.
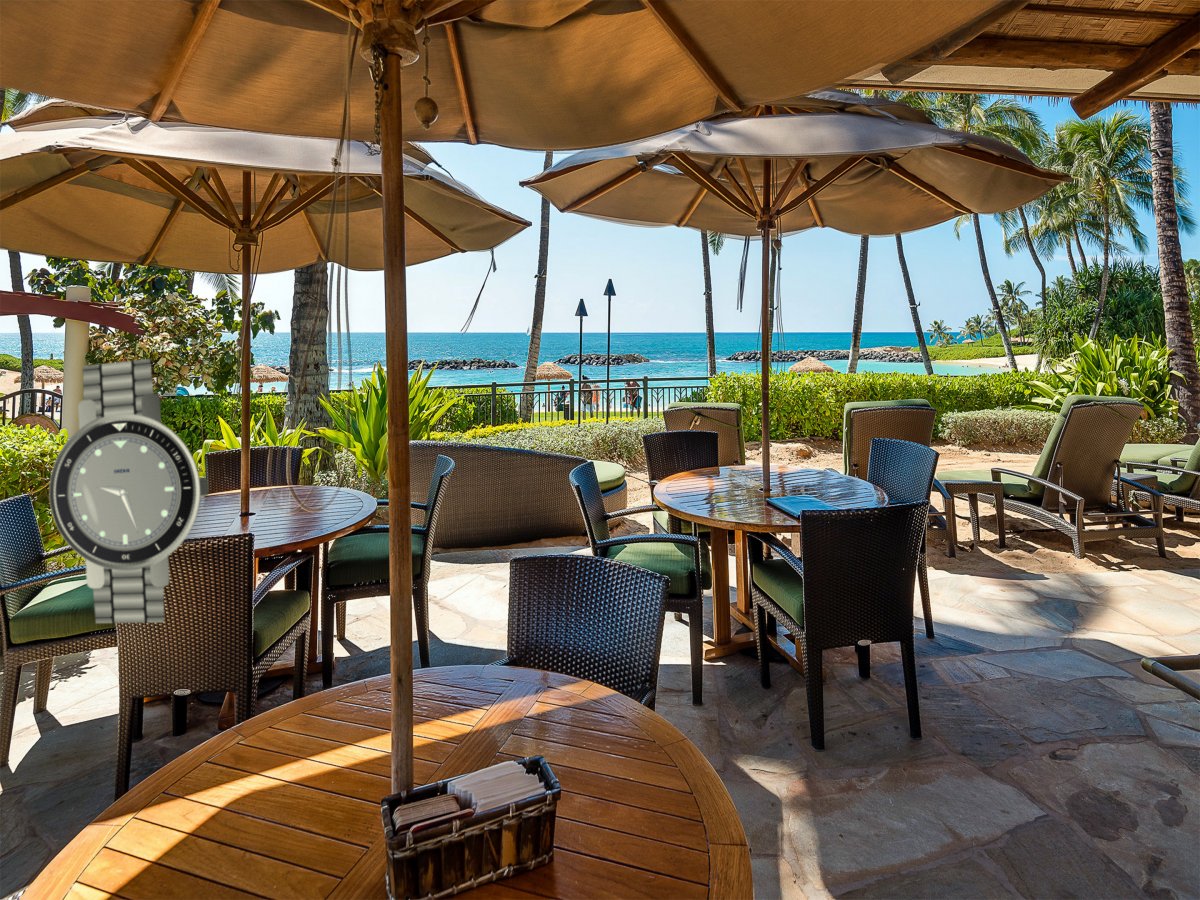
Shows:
9h27
